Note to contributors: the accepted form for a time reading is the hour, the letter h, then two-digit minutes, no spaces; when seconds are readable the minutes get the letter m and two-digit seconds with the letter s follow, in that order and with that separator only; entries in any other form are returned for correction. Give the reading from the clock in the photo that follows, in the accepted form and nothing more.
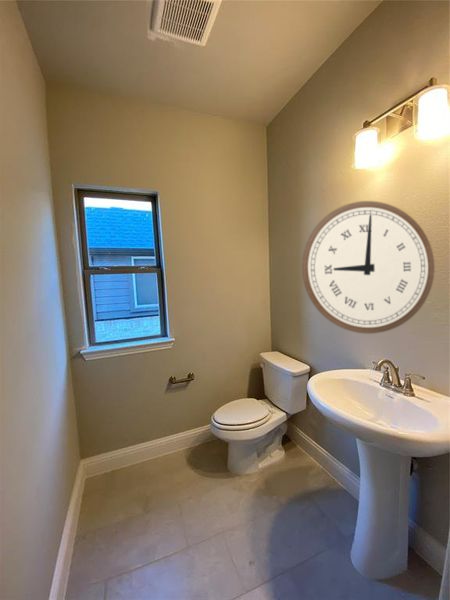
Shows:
9h01
